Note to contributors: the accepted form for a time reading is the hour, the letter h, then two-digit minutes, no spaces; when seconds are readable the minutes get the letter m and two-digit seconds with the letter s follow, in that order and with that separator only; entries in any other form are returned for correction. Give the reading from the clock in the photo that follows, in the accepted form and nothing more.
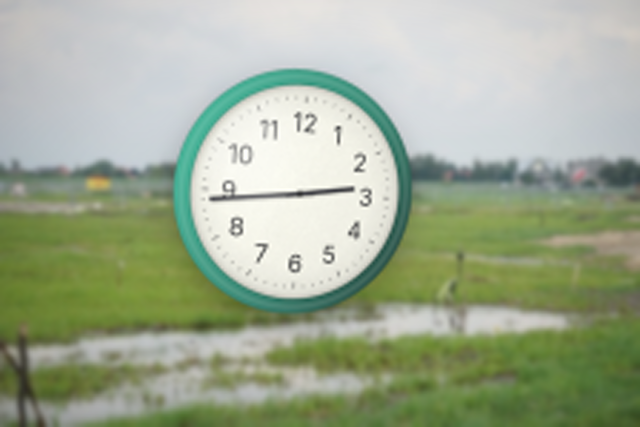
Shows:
2h44
